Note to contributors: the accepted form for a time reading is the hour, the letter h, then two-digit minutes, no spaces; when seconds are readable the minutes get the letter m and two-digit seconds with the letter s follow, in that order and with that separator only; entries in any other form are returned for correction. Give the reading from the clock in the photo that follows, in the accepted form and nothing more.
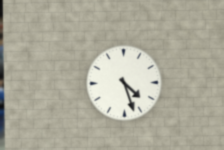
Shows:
4h27
